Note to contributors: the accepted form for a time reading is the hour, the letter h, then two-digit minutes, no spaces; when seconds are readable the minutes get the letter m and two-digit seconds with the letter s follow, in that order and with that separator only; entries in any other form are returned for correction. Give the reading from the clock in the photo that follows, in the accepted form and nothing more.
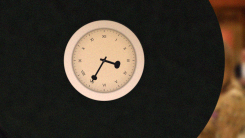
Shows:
3h35
